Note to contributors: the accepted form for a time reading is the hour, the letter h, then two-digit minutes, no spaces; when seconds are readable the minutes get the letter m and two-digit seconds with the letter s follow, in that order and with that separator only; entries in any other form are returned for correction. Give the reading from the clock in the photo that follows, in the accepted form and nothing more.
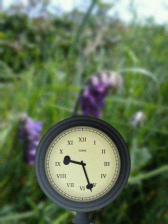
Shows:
9h27
